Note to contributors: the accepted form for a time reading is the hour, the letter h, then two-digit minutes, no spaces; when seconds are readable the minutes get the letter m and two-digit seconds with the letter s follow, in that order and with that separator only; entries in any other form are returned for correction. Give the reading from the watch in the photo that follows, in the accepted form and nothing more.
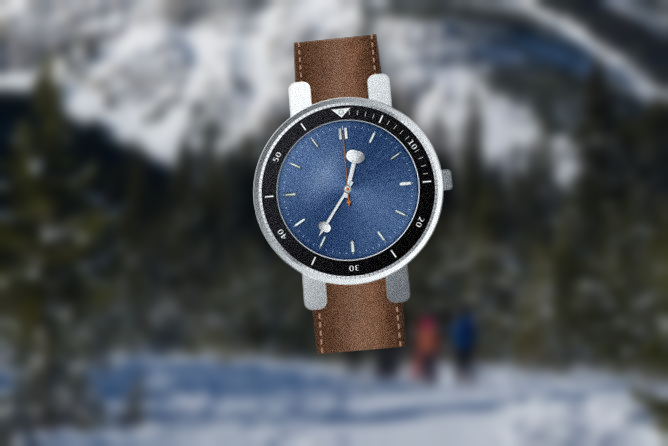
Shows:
12h36m00s
